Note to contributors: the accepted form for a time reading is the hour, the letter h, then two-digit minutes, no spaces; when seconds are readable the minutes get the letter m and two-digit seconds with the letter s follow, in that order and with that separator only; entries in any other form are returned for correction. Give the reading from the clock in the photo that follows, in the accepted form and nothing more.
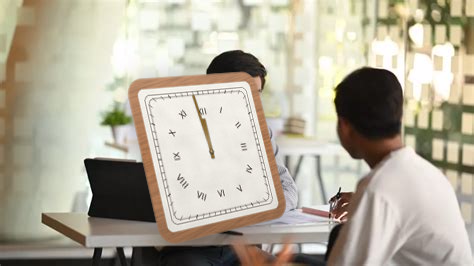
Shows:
11h59
